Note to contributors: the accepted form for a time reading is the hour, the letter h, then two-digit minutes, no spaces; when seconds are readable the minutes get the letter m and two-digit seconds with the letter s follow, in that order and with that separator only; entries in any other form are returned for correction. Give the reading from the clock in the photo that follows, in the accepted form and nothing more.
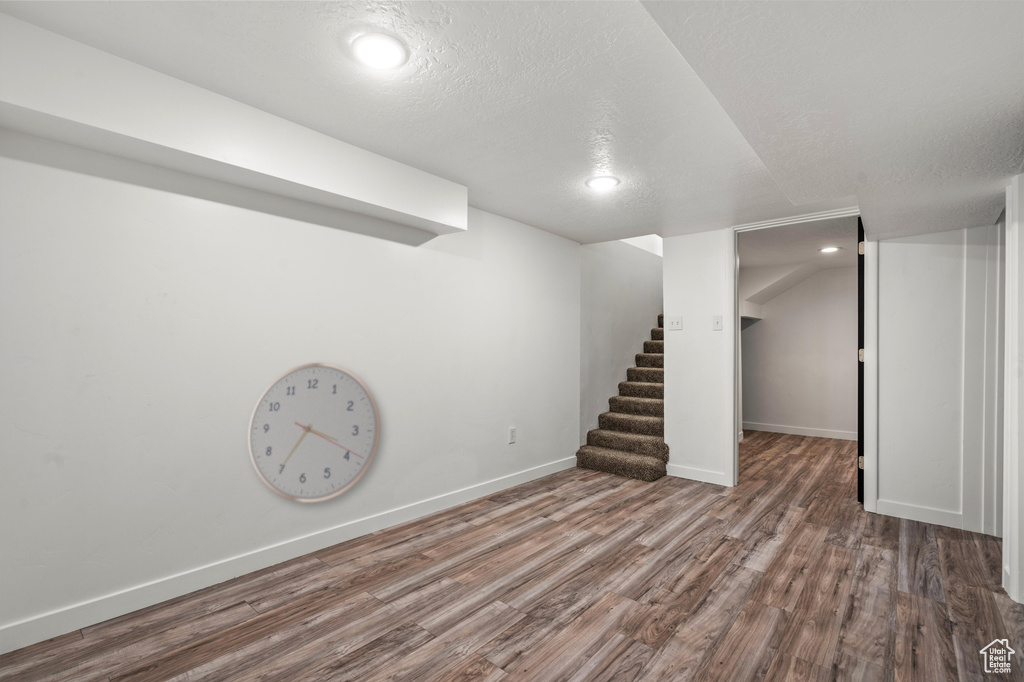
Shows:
3h35m19s
